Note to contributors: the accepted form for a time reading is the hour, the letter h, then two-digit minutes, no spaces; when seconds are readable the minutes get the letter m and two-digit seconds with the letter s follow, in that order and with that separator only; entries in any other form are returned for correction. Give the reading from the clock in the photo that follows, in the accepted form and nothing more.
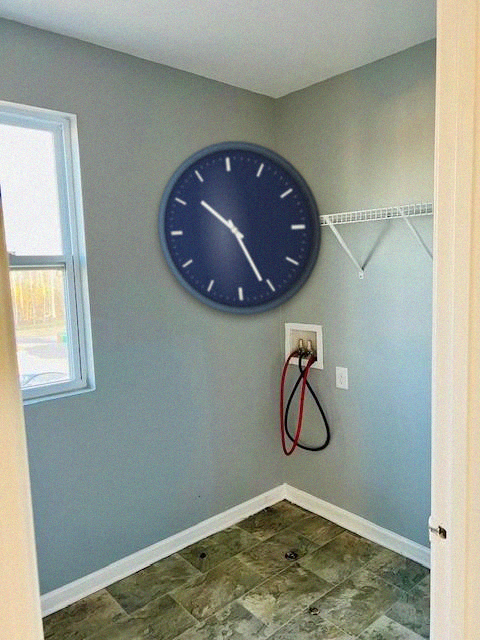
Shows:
10h26
